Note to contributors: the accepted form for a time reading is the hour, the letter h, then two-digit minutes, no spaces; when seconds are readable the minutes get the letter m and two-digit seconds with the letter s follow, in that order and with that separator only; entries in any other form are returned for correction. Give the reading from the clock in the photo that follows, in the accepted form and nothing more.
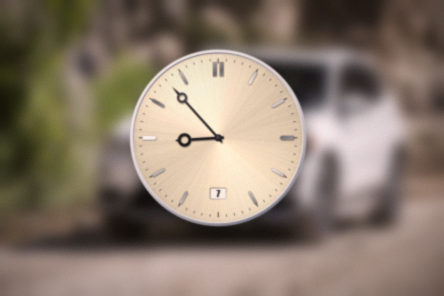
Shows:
8h53
